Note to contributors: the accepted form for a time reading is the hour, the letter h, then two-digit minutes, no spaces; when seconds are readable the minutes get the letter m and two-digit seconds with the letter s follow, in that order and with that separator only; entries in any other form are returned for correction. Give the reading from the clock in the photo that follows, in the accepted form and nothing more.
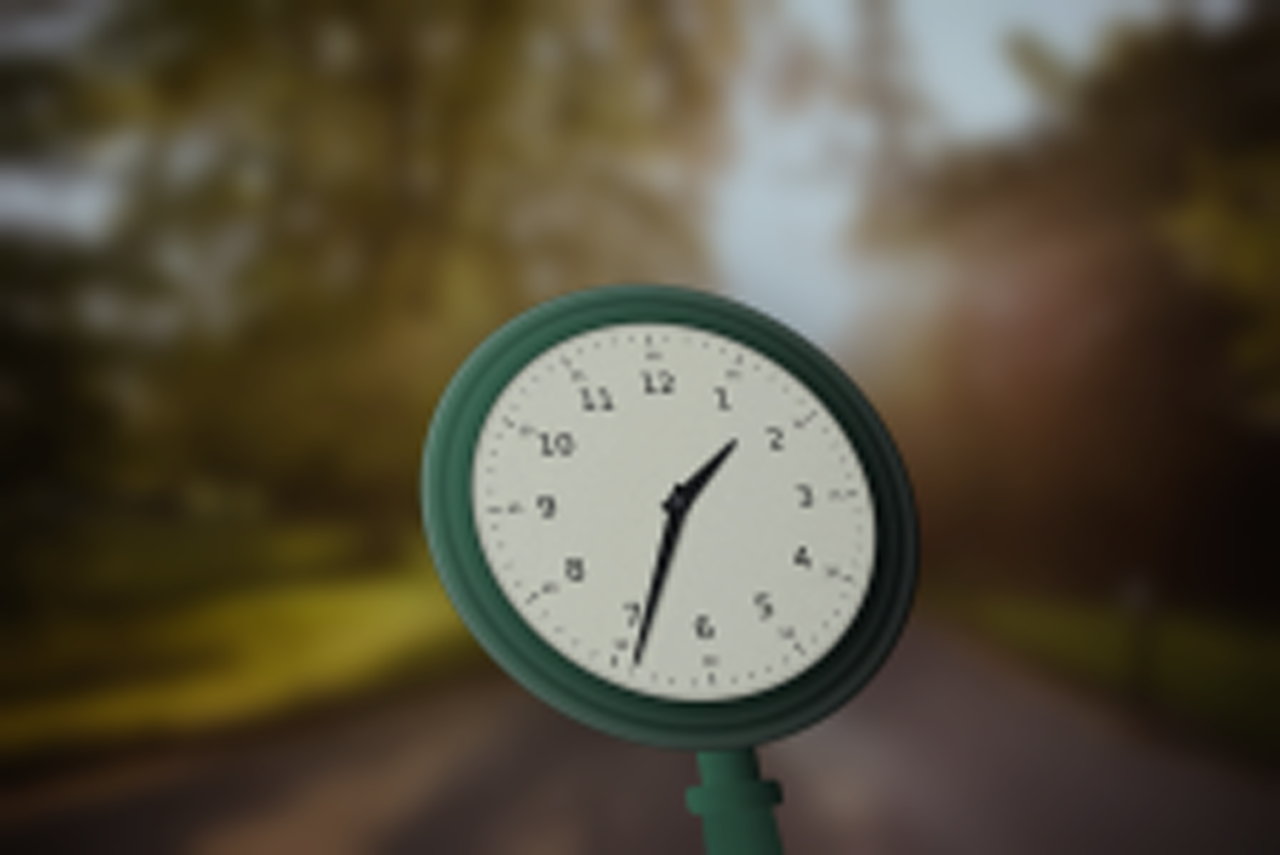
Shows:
1h34
